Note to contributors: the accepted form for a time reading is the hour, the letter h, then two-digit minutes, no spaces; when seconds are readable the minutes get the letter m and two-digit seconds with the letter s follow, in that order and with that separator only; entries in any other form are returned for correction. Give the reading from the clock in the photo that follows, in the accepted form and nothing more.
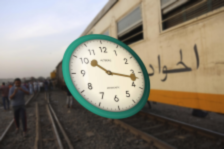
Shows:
10h17
